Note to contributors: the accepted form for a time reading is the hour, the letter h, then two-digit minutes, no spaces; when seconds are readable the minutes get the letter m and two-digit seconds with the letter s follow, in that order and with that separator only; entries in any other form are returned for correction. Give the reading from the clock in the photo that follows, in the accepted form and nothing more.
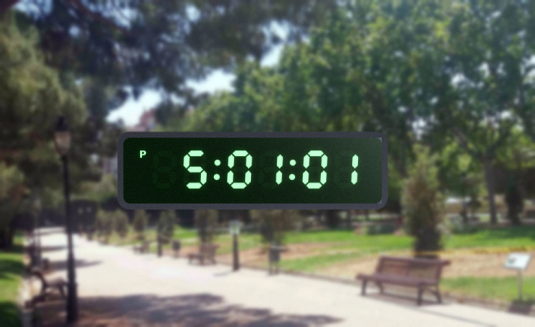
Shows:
5h01m01s
